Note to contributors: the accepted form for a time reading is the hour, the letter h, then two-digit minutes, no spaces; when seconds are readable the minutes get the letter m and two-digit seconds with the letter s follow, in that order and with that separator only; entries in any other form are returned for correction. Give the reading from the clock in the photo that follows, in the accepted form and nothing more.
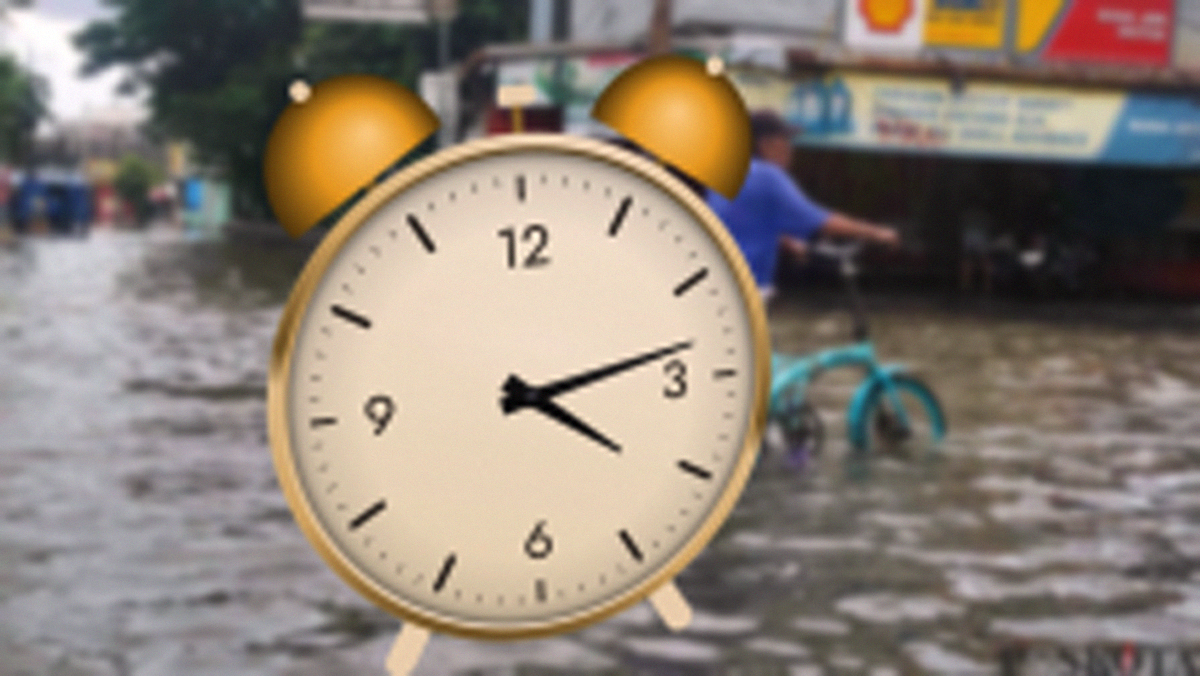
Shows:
4h13
